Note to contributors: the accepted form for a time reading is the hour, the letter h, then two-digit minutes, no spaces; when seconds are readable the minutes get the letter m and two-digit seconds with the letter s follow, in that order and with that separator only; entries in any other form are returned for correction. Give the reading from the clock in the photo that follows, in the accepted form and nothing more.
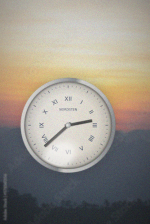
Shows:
2h38
